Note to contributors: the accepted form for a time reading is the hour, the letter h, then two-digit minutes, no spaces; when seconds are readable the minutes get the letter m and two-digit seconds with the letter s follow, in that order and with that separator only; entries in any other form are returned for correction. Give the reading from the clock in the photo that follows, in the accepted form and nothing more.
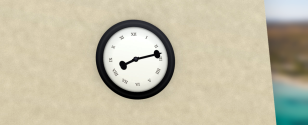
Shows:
8h13
